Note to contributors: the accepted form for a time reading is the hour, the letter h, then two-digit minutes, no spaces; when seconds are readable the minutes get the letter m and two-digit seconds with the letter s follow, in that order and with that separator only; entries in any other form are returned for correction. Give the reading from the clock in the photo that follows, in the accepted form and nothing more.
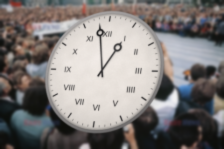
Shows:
12h58
